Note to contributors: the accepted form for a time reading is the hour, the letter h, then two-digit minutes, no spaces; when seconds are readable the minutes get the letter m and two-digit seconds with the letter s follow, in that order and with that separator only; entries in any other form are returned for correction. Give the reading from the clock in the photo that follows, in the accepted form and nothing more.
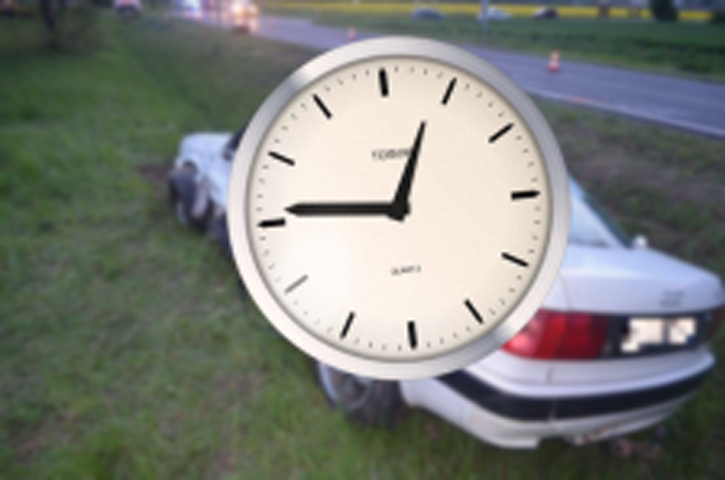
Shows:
12h46
